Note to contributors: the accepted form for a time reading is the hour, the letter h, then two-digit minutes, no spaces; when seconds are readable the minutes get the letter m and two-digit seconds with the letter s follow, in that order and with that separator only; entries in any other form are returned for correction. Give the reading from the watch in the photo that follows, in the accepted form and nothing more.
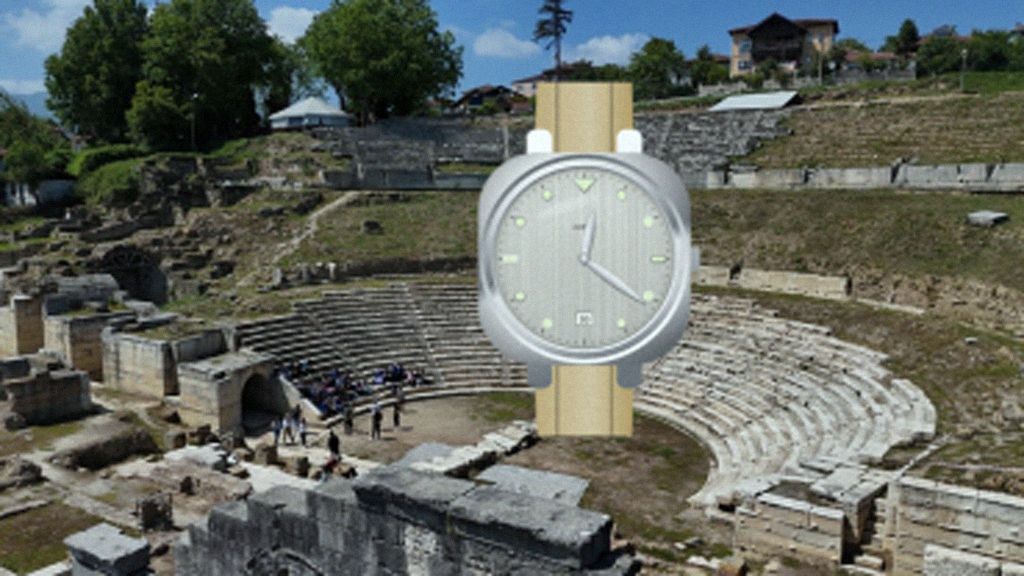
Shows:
12h21
